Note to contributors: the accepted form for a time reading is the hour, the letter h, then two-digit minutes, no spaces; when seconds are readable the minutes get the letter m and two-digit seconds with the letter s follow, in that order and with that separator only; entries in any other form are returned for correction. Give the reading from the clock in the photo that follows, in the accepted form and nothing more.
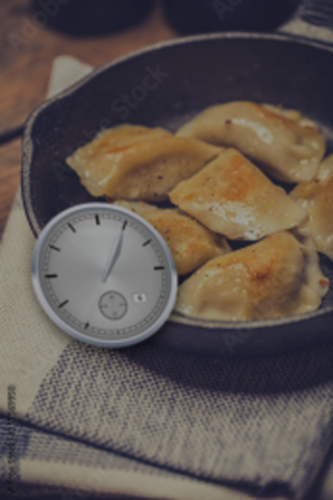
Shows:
1h05
